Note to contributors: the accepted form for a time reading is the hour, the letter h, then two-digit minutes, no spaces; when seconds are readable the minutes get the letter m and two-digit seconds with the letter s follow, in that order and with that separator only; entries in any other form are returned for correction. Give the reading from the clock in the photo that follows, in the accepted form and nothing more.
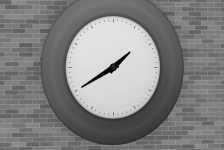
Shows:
1h40
